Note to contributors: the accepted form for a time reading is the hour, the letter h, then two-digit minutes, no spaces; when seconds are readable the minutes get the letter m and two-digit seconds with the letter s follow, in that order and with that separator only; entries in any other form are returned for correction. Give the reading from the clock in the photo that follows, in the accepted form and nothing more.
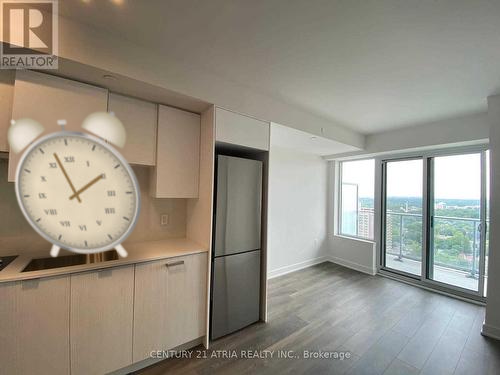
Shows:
1h57
